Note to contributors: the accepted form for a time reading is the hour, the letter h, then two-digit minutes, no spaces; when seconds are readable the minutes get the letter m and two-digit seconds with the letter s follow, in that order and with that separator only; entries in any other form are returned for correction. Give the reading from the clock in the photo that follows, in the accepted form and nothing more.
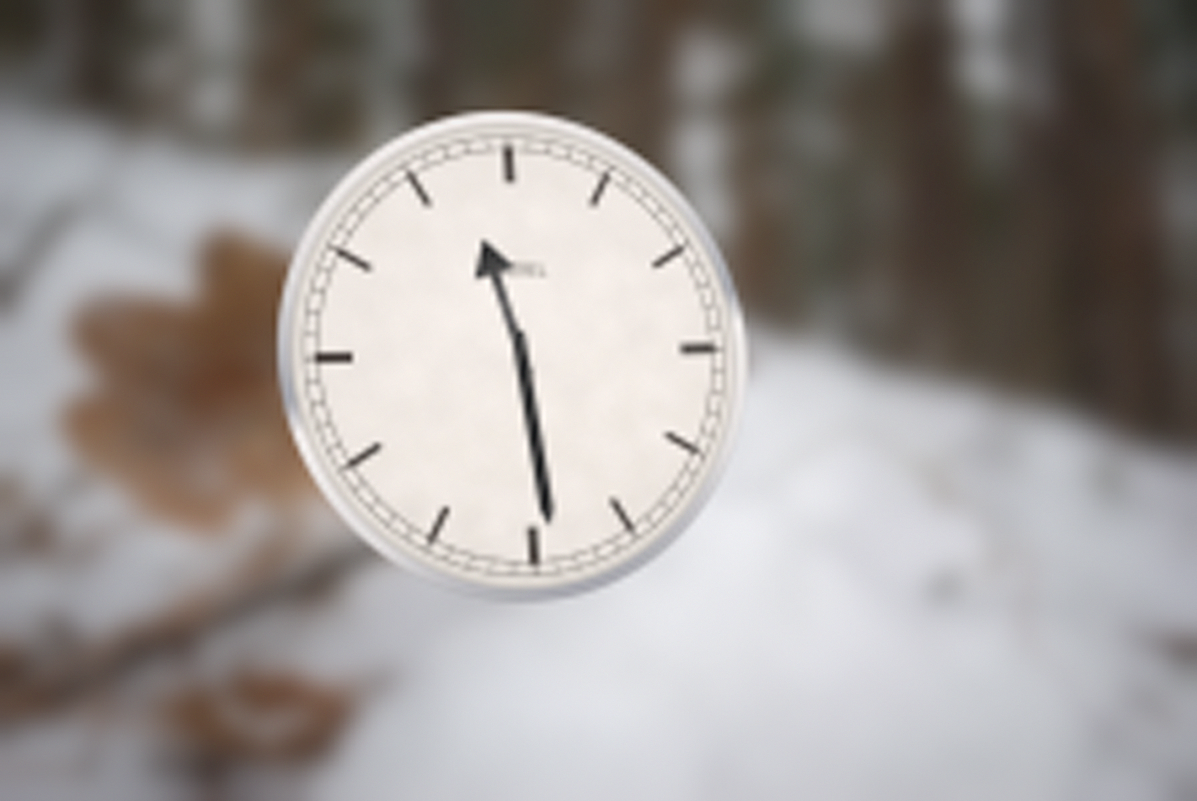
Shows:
11h29
